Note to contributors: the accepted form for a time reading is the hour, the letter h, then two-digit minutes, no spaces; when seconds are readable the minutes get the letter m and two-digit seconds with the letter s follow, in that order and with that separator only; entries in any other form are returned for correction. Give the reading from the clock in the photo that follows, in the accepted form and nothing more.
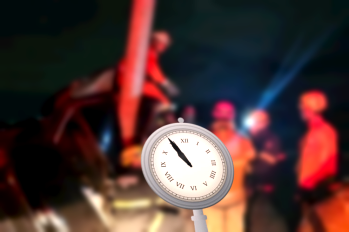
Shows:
10h55
